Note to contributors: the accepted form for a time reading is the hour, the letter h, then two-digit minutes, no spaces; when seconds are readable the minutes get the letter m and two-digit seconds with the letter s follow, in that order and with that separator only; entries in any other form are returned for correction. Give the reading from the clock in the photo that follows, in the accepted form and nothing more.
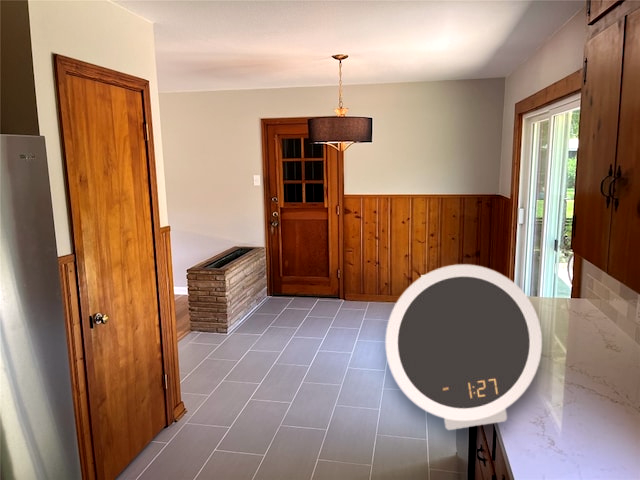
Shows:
1h27
